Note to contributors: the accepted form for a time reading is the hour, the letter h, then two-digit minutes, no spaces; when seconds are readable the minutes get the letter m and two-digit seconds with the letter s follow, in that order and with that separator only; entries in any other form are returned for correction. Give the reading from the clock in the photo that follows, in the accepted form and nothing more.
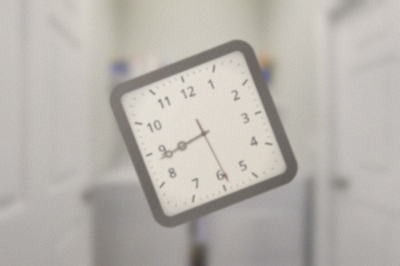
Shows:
8h43m29s
